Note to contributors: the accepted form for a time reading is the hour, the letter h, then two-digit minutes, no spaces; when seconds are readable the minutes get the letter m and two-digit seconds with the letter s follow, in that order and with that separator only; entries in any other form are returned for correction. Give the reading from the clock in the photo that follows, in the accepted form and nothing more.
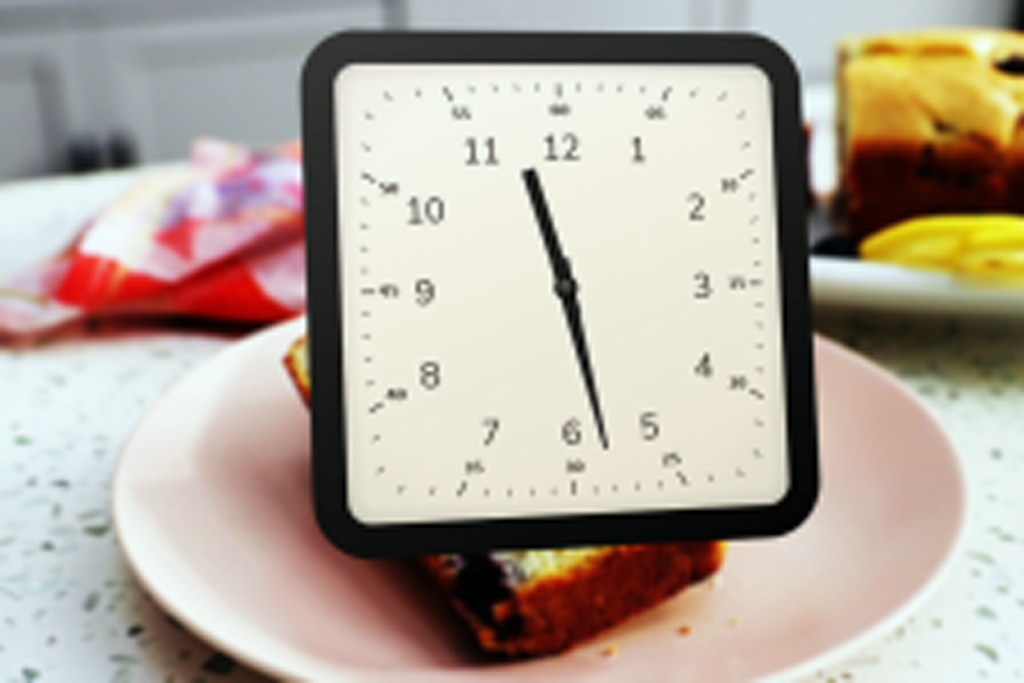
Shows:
11h28
